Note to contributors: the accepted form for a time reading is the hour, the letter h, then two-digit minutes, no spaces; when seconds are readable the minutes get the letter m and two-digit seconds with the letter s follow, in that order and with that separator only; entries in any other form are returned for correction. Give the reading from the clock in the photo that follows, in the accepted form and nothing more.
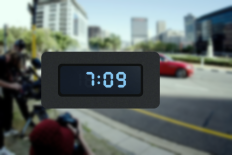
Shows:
7h09
